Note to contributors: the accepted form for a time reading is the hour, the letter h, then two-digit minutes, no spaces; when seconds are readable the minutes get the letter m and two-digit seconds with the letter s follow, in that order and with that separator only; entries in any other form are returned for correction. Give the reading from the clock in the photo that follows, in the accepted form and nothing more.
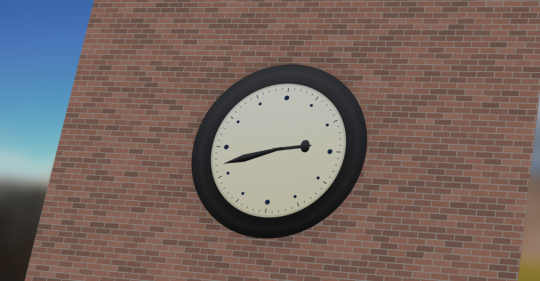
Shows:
2h42
